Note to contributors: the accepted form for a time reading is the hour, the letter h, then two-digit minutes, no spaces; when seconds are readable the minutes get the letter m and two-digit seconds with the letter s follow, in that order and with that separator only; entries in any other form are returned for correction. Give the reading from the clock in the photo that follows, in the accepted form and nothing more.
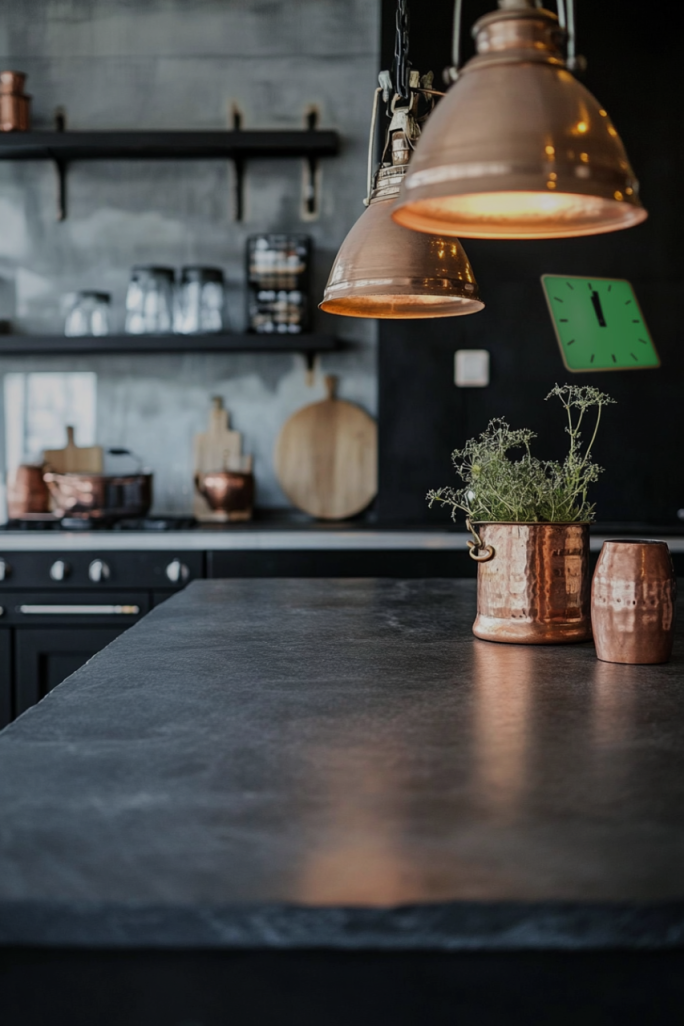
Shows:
12h01
